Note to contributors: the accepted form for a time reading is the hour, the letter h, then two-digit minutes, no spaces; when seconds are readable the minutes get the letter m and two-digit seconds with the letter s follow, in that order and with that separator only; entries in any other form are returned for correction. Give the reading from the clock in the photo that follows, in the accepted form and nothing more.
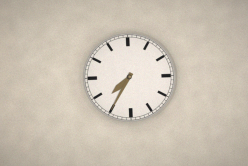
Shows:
7h35
